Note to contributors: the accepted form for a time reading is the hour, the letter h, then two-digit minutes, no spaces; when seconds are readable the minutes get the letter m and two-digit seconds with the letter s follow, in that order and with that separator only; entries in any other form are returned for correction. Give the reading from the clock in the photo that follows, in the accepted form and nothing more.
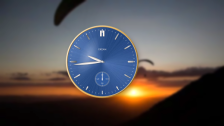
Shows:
9h44
